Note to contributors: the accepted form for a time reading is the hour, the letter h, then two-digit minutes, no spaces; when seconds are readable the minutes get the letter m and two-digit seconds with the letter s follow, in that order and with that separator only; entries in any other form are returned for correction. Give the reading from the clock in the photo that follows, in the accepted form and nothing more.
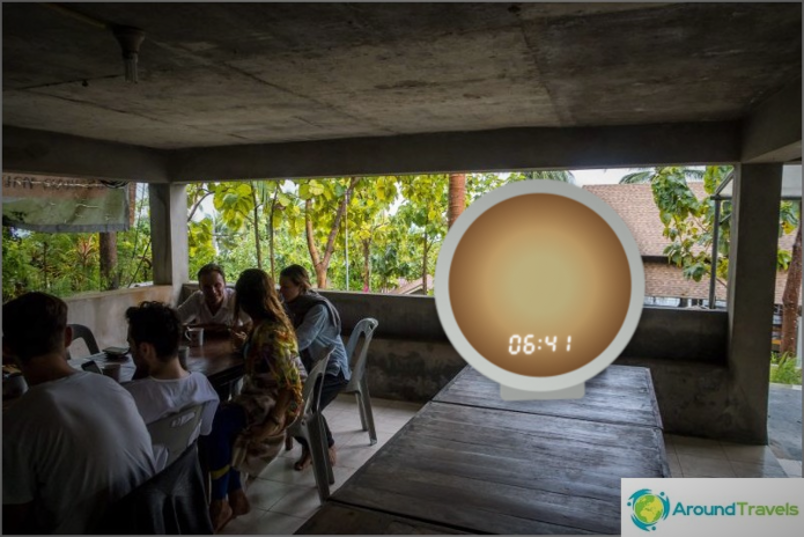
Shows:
6h41
